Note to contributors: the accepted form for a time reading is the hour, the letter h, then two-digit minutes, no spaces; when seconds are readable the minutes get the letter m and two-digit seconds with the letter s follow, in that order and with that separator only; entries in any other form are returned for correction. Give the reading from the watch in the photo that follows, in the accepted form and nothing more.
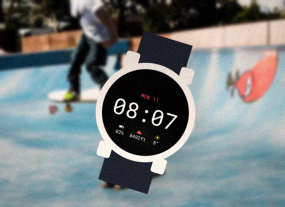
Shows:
8h07
